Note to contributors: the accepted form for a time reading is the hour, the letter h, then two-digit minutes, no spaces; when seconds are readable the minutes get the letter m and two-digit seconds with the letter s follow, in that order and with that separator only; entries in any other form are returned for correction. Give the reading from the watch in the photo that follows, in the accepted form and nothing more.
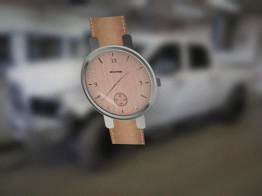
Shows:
1h38
